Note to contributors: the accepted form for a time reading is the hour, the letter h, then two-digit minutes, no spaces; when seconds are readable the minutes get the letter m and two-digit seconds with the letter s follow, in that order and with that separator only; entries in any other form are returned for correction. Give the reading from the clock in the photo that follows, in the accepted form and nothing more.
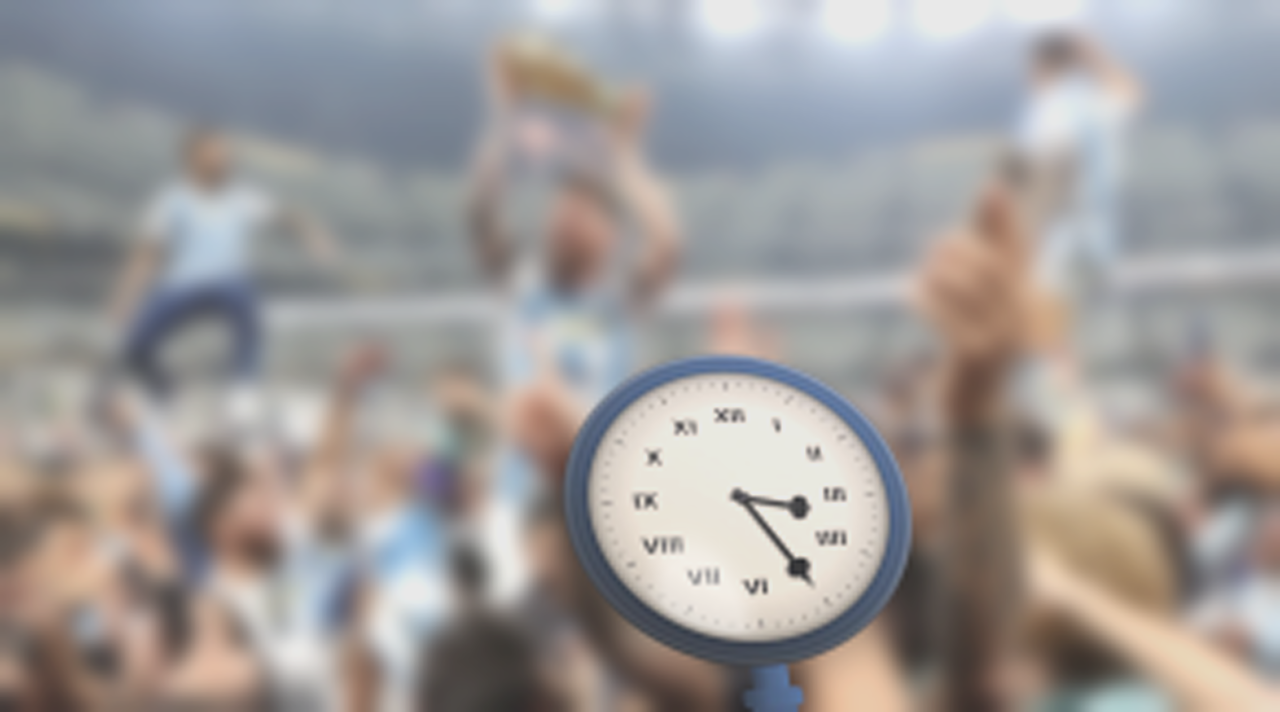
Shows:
3h25
